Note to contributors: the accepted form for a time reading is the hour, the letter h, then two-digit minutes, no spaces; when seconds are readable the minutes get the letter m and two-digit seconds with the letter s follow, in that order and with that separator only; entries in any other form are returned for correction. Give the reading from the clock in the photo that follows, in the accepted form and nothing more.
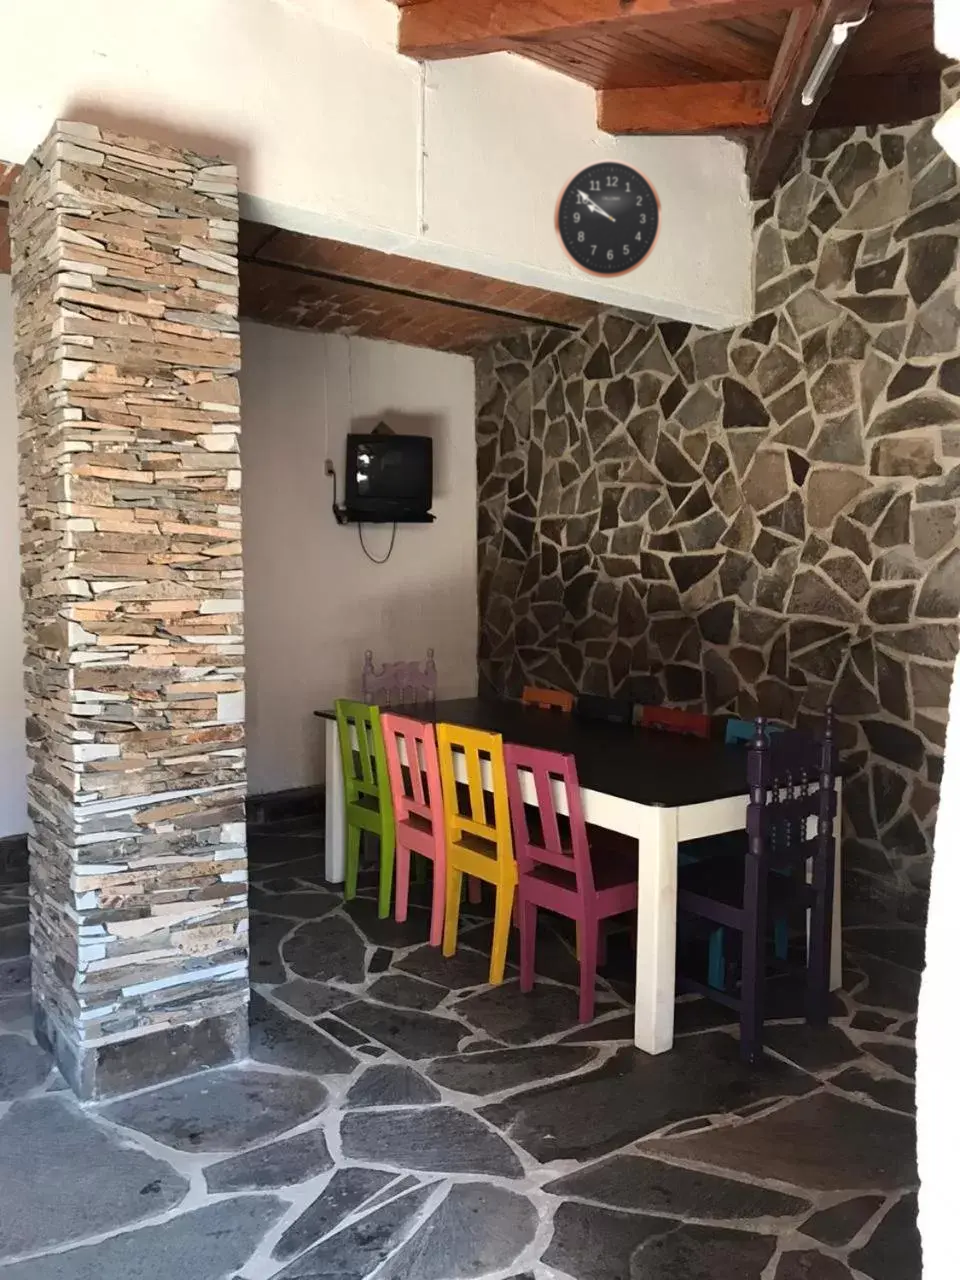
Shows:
9h51
